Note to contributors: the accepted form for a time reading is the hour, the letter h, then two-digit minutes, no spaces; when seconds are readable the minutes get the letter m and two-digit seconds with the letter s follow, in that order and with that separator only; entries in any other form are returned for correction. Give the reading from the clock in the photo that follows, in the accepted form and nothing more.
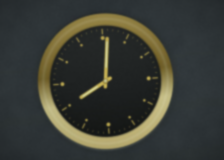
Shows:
8h01
